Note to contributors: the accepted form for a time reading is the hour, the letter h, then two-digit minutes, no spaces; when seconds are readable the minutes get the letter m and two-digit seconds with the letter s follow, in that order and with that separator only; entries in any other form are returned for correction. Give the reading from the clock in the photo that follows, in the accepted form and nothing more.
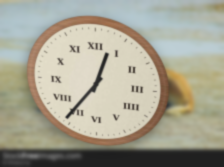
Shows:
12h36
